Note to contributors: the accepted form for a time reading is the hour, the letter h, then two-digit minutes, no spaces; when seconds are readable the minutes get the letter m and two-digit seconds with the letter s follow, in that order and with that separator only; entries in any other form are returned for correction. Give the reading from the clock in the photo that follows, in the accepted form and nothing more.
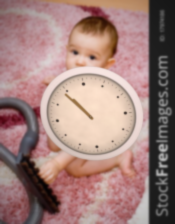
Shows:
10h54
